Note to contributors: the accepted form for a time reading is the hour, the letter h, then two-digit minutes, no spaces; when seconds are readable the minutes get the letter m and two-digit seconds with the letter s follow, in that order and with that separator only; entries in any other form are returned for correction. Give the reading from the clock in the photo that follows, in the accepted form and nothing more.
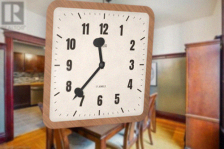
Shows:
11h37
